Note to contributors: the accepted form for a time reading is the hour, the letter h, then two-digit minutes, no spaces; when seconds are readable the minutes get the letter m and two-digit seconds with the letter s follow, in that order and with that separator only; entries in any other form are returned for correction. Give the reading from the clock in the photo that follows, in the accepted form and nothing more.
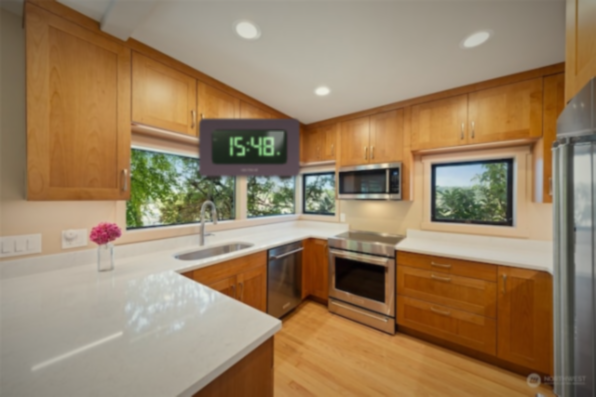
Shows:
15h48
